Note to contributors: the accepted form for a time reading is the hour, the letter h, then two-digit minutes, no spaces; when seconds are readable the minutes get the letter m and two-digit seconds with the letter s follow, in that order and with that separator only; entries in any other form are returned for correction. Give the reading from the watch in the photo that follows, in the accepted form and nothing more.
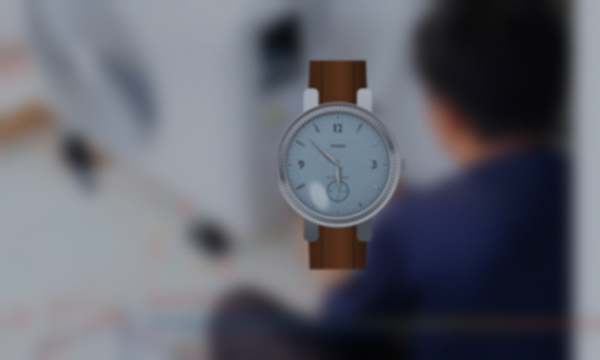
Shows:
5h52
